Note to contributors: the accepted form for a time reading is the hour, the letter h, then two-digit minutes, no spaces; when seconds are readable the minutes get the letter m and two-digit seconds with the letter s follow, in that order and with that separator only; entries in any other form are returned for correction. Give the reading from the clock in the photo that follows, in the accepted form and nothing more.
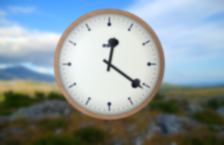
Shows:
12h21
